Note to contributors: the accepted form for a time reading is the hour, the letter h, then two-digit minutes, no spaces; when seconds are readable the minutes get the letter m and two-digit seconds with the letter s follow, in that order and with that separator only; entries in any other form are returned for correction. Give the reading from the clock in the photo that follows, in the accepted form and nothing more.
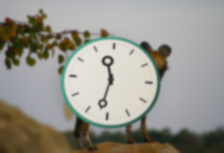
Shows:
11h32
